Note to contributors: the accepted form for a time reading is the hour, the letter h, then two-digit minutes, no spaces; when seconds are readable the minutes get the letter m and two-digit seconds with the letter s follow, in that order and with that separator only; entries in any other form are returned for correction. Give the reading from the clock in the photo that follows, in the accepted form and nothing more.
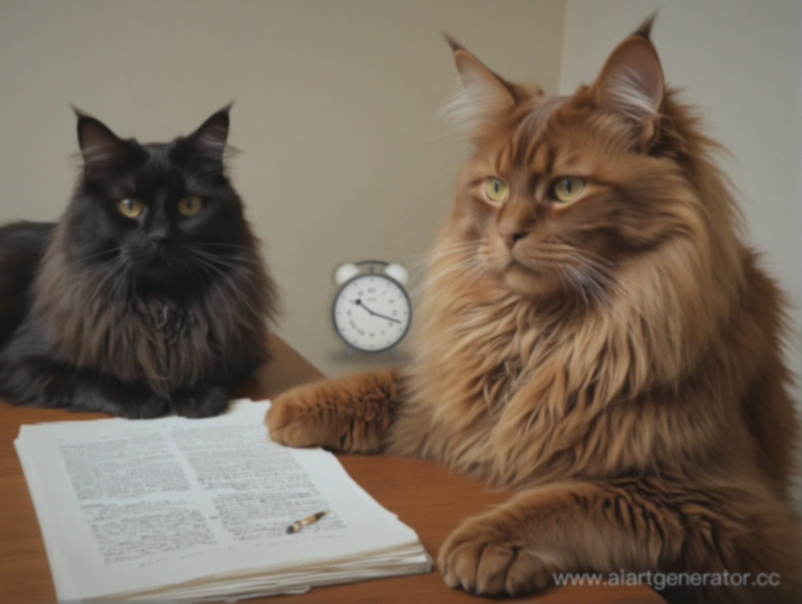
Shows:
10h18
